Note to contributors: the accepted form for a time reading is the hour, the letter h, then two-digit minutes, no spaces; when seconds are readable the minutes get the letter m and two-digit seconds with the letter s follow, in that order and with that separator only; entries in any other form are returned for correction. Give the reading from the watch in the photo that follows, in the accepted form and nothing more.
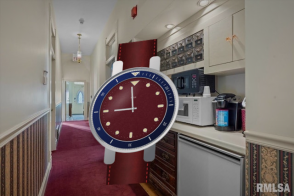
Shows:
8h59
